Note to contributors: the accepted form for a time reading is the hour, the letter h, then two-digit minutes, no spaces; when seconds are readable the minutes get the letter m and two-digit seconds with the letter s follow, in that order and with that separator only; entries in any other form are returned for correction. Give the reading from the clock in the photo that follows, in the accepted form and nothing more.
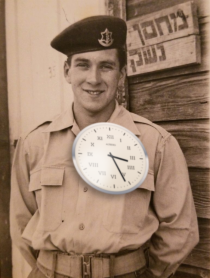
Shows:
3h26
